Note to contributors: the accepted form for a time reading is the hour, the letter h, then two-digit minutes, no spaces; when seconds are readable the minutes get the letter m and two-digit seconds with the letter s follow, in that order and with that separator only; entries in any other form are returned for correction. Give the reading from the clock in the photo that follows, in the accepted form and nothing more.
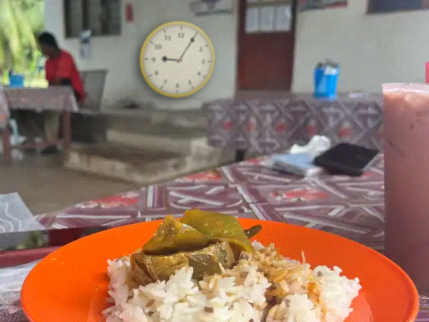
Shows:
9h05
